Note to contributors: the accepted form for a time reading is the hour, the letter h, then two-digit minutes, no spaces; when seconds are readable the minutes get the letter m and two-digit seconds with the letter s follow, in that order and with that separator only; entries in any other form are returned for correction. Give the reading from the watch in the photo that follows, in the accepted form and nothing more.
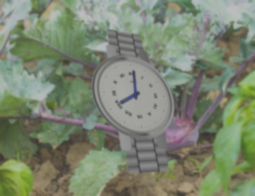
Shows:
8h01
